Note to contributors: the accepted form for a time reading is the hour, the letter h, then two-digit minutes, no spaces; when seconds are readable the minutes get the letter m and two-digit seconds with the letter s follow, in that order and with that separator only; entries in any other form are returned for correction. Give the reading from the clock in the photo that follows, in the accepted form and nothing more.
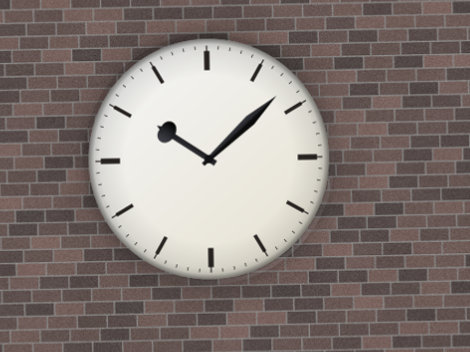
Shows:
10h08
